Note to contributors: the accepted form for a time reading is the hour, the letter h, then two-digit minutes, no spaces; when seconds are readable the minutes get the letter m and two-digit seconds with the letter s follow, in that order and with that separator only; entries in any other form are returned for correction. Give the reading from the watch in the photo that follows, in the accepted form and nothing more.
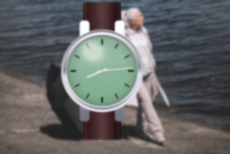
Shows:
8h14
